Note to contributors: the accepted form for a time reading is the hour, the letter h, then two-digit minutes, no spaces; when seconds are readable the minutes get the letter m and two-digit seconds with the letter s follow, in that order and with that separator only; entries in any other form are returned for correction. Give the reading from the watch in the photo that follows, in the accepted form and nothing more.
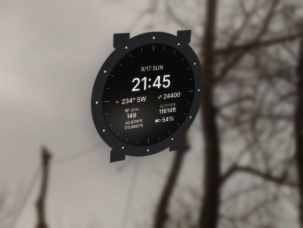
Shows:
21h45
